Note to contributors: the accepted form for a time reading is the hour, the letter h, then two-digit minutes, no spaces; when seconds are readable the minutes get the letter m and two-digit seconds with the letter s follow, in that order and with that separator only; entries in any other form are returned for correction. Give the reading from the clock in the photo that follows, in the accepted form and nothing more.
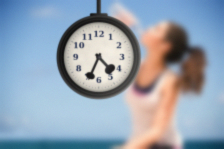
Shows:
4h34
